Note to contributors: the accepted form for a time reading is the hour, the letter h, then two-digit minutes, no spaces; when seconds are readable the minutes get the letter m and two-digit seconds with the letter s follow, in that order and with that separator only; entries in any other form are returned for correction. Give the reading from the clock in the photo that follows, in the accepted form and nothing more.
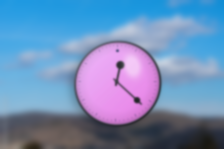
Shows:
12h22
